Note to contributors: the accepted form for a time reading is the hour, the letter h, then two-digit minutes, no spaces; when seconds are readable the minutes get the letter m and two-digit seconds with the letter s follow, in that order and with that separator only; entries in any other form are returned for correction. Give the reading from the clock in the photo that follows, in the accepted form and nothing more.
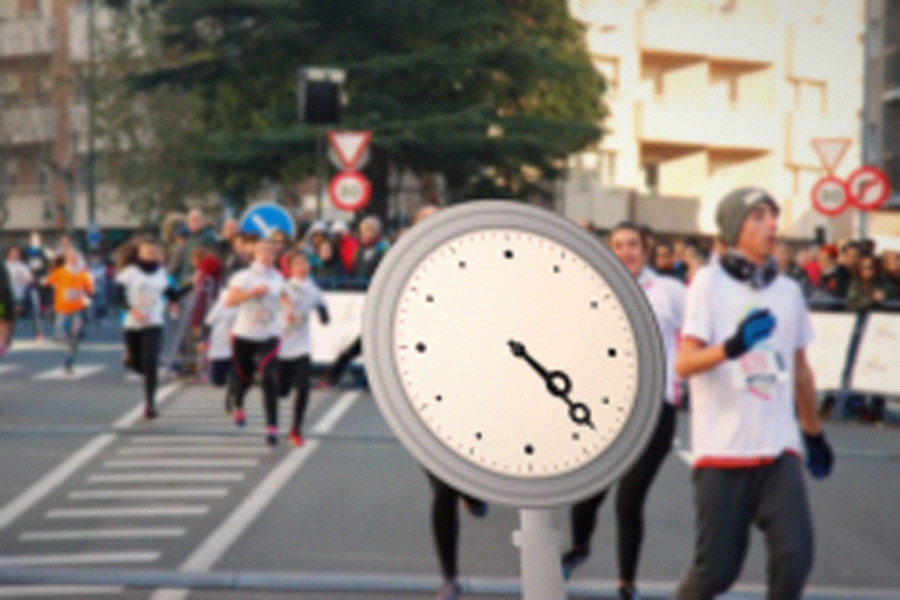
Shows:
4h23
